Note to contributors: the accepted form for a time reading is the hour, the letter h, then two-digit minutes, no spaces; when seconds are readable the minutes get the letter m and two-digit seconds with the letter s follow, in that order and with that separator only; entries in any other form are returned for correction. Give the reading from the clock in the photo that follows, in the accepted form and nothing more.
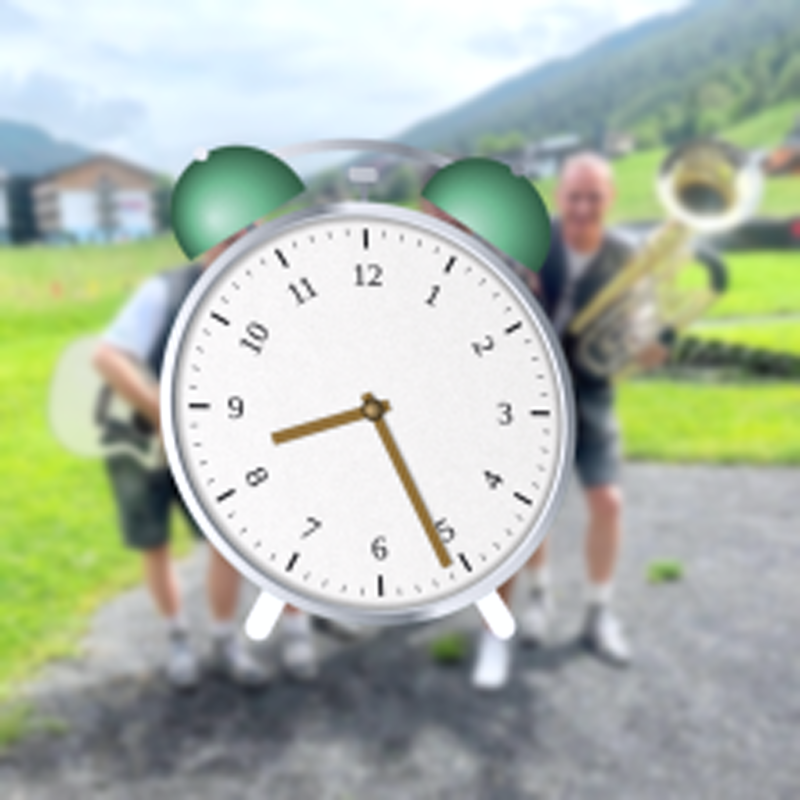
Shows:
8h26
